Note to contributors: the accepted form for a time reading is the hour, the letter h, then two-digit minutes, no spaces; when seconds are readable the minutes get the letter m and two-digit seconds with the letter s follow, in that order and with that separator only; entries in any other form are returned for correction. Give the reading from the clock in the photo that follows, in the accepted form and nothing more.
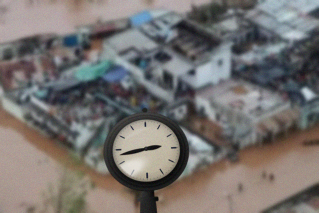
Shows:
2h43
